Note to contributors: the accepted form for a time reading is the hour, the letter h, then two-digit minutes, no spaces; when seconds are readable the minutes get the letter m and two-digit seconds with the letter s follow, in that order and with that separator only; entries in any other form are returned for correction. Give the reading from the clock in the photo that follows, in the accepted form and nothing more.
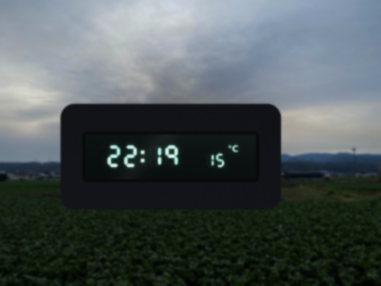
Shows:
22h19
